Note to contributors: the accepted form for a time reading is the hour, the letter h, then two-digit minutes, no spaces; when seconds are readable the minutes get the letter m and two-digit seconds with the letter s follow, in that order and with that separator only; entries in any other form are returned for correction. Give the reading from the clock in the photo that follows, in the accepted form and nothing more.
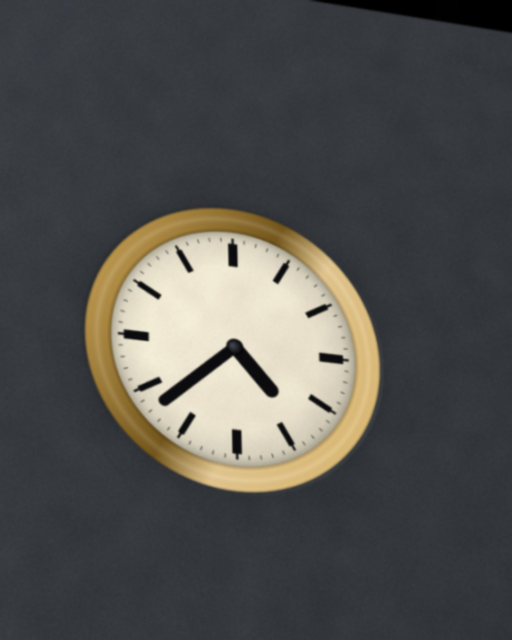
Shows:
4h38
